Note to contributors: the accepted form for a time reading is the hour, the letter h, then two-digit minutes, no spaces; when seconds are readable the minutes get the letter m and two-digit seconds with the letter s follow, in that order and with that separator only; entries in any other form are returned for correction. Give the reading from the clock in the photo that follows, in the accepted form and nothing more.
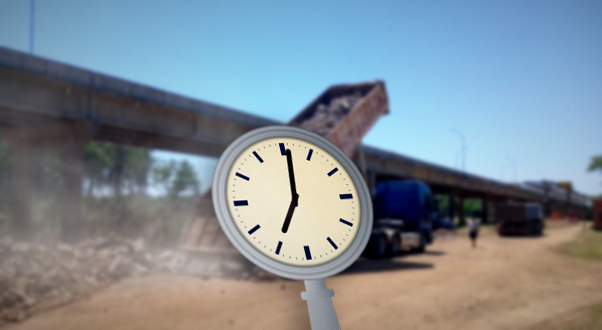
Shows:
7h01
